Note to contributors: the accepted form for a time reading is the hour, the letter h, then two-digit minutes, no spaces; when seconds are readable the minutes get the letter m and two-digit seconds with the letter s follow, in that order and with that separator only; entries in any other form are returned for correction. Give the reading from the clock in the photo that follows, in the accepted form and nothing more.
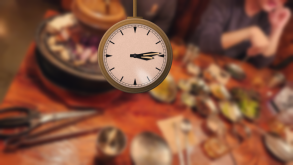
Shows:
3h14
